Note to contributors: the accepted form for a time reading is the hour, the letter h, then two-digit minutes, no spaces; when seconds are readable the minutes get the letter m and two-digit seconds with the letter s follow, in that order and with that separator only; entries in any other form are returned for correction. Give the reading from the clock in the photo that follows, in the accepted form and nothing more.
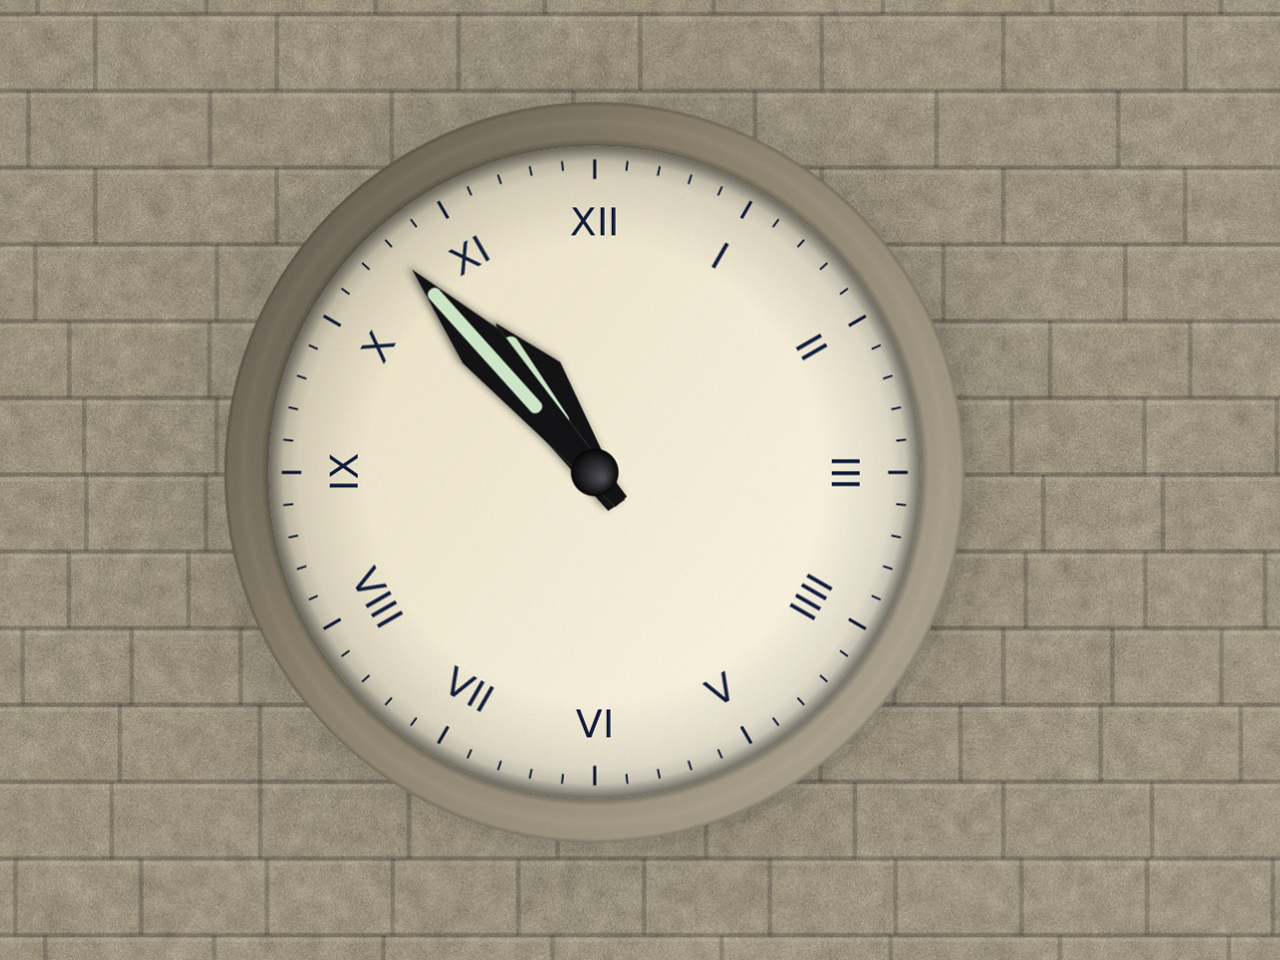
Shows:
10h53
